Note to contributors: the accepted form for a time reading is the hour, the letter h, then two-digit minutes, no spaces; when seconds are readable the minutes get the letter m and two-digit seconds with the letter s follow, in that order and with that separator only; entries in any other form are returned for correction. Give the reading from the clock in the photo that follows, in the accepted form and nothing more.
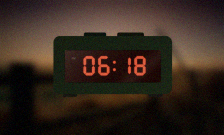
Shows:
6h18
